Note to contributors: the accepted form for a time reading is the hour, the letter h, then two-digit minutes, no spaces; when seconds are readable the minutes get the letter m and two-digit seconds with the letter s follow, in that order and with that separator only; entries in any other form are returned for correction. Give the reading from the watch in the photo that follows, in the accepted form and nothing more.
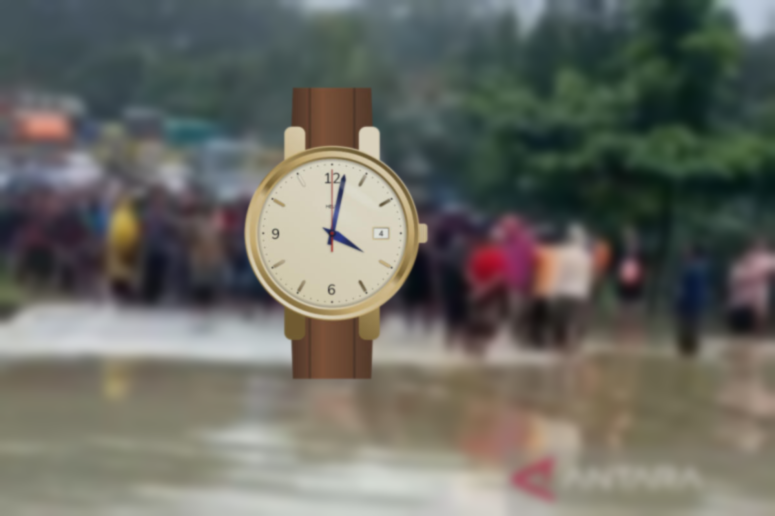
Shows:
4h02m00s
